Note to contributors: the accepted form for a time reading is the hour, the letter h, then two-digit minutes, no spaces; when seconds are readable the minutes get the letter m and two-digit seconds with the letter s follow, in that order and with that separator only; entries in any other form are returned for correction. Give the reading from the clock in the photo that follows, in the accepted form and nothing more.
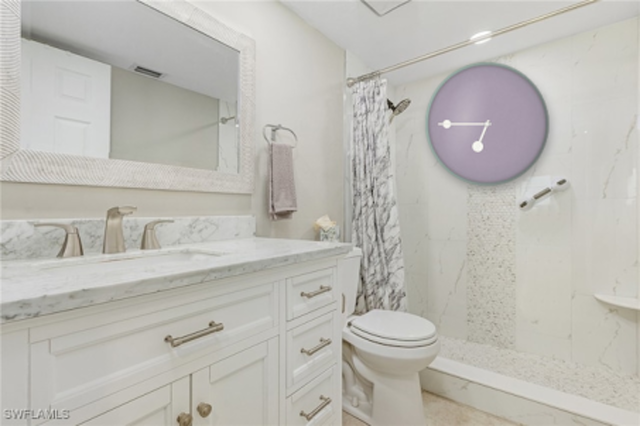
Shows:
6h45
